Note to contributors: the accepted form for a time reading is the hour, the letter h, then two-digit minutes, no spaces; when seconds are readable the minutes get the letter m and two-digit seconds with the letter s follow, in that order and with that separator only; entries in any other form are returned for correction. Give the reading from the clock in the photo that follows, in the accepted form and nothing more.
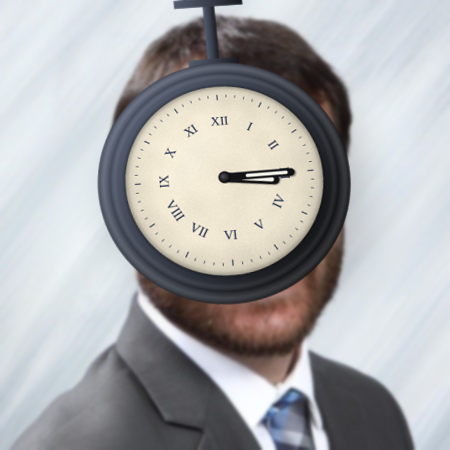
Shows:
3h15
